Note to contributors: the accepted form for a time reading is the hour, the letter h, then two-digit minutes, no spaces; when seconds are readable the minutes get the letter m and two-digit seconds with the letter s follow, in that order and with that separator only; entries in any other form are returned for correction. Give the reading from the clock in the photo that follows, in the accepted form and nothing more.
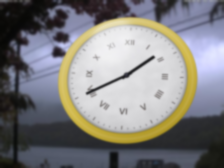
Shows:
1h40
